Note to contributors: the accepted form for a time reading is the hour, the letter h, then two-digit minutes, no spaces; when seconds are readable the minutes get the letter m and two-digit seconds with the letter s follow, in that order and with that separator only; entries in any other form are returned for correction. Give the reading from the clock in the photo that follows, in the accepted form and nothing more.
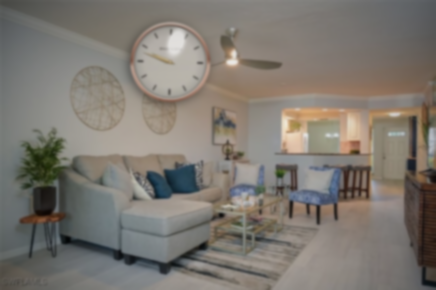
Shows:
9h48
